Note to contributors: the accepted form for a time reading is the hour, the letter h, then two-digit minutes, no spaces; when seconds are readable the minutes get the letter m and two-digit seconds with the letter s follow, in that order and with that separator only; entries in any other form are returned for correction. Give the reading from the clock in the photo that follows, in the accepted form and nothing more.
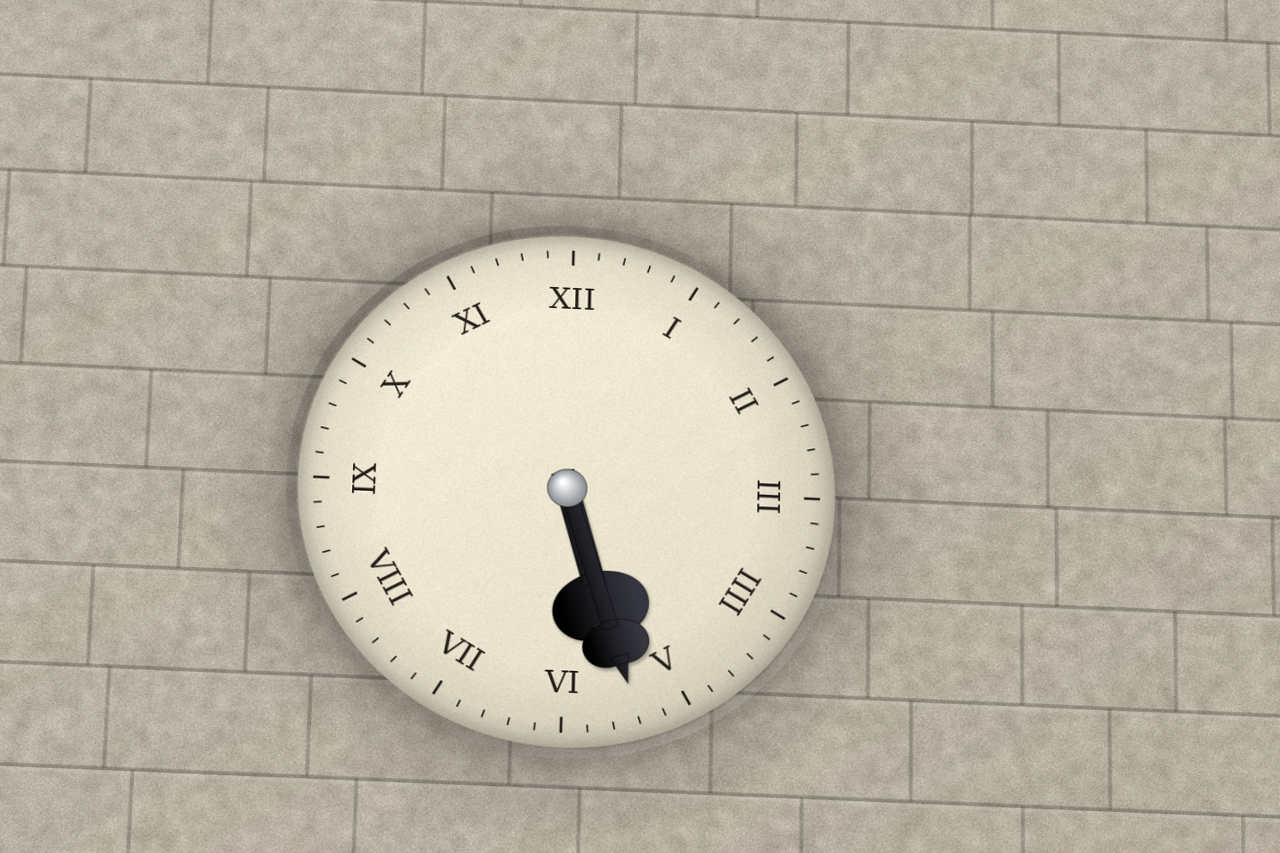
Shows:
5h27
